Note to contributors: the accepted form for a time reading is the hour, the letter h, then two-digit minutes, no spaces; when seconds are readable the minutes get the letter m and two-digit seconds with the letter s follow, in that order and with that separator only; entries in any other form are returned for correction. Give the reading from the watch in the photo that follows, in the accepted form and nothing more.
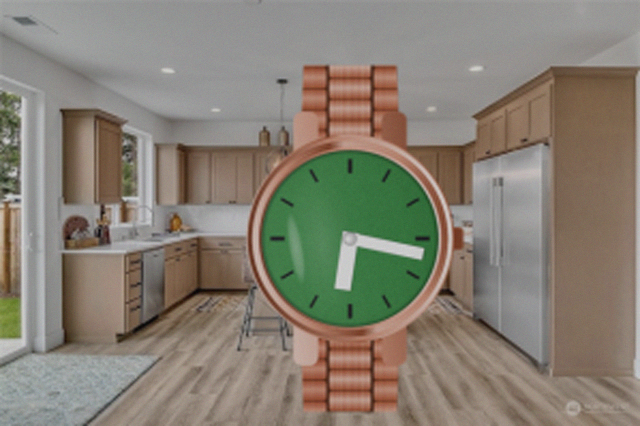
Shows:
6h17
